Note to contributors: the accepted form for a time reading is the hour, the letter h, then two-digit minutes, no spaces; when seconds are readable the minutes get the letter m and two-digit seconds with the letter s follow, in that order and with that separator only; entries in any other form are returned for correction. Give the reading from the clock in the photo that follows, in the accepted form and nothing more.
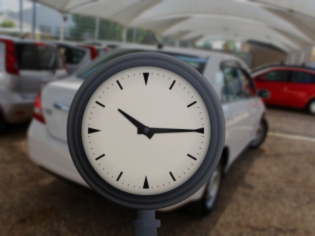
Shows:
10h15
